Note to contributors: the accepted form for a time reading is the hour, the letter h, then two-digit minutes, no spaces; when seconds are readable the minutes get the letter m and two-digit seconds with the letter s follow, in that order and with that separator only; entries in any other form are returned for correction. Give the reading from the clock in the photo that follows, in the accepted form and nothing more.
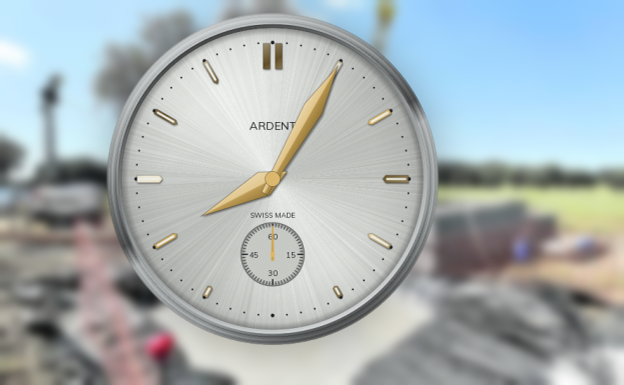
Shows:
8h05
